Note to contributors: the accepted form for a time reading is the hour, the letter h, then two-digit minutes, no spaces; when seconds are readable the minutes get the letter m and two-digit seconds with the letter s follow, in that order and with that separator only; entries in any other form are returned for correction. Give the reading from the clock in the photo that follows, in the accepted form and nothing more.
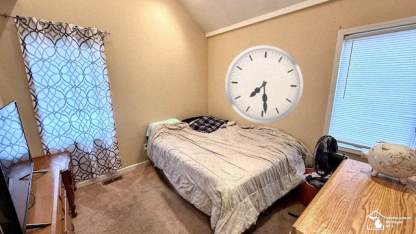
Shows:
7h29
